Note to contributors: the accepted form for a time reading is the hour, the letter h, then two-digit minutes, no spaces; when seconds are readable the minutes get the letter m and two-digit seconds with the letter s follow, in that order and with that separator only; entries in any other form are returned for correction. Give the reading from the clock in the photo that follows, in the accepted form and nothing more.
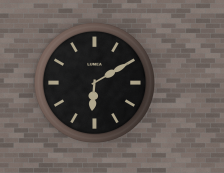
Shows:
6h10
